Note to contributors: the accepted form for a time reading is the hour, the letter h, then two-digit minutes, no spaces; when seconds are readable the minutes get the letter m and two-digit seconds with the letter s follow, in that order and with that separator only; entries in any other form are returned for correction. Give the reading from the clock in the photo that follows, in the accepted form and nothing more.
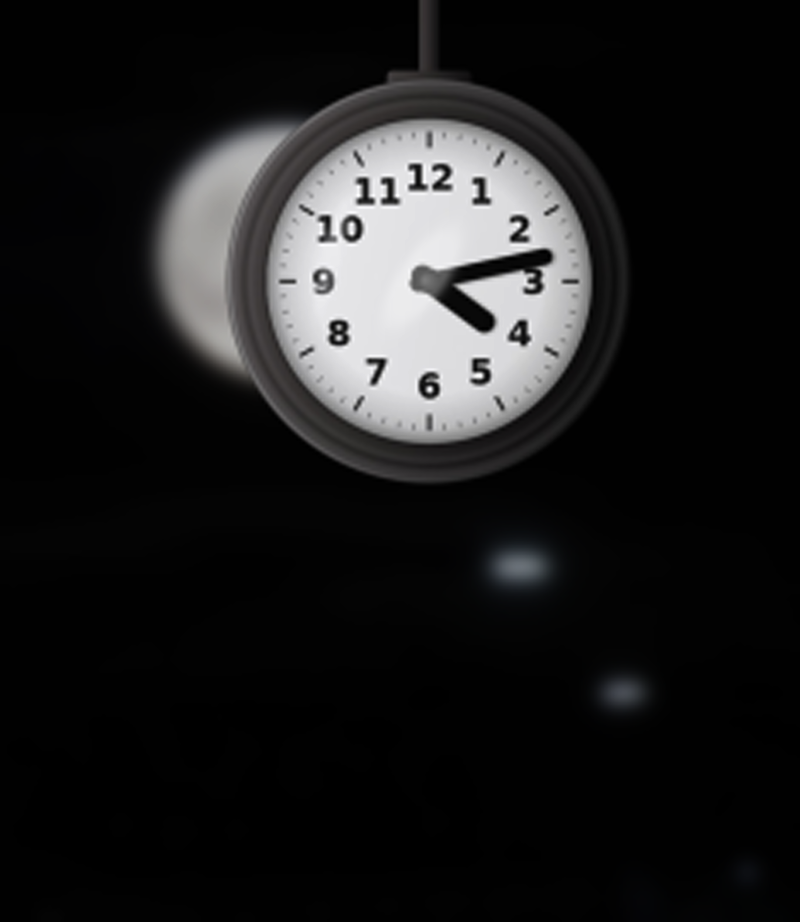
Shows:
4h13
